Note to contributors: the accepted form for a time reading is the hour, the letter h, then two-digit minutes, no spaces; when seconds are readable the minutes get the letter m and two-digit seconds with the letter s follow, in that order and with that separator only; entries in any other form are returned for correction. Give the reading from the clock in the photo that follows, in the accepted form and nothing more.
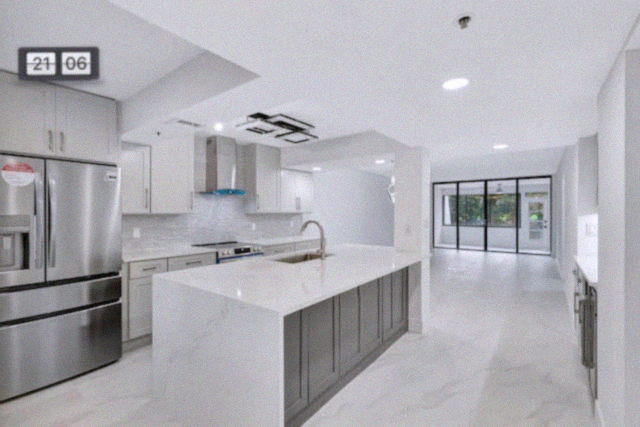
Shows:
21h06
